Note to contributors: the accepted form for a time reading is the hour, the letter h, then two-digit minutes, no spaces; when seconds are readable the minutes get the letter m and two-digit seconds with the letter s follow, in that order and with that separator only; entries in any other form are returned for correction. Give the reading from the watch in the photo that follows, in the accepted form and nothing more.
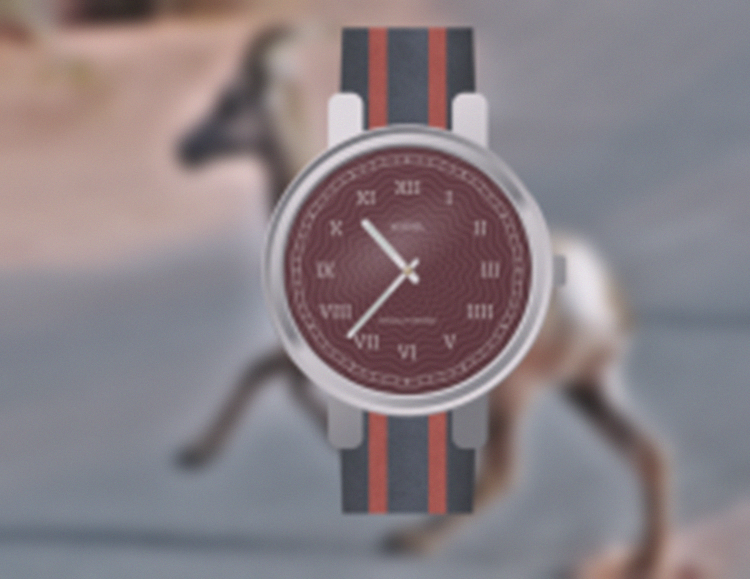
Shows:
10h37
